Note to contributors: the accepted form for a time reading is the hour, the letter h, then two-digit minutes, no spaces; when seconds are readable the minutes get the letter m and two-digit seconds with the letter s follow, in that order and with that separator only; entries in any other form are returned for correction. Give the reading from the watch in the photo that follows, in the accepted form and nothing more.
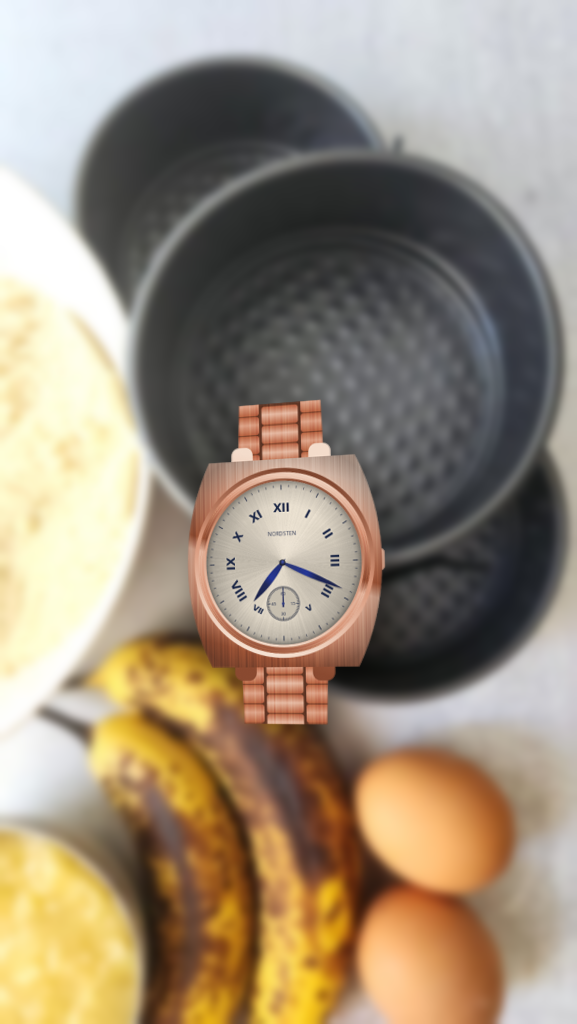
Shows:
7h19
